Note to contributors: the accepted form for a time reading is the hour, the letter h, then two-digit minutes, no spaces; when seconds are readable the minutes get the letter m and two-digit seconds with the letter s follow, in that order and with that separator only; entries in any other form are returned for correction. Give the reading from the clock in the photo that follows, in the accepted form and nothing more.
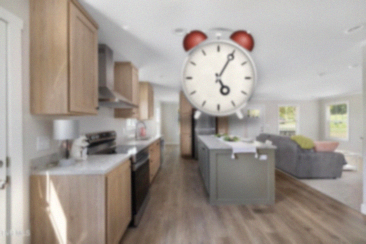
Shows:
5h05
